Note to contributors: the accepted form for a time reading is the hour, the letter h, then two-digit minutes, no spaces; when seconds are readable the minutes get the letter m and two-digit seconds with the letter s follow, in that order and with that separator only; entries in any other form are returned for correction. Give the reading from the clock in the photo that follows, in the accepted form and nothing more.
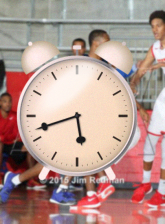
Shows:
5h42
